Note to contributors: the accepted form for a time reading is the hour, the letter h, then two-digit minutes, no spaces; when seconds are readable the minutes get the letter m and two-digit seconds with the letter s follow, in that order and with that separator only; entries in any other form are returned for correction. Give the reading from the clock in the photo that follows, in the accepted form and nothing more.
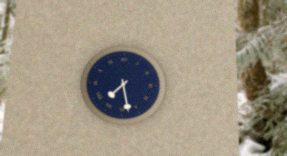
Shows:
7h28
